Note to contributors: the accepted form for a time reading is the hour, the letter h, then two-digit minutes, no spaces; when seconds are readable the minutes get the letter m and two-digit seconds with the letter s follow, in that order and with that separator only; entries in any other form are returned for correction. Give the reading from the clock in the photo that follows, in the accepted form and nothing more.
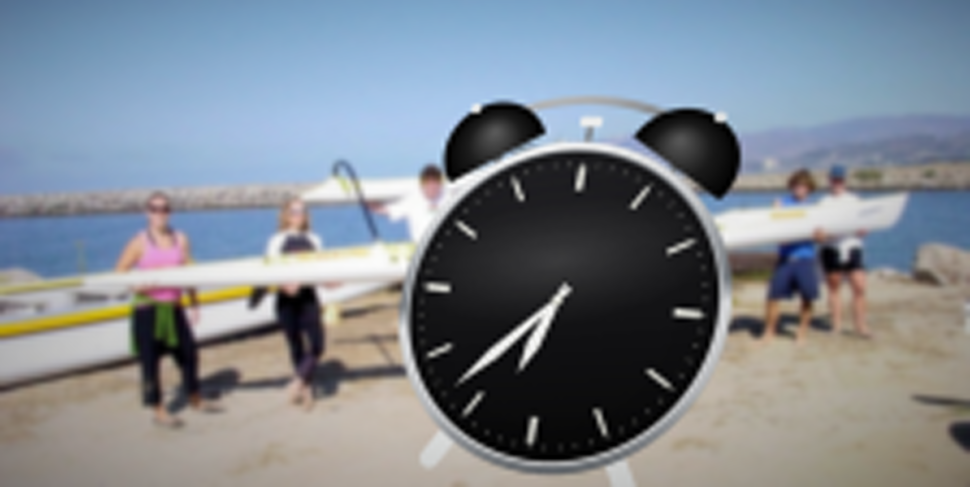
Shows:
6h37
